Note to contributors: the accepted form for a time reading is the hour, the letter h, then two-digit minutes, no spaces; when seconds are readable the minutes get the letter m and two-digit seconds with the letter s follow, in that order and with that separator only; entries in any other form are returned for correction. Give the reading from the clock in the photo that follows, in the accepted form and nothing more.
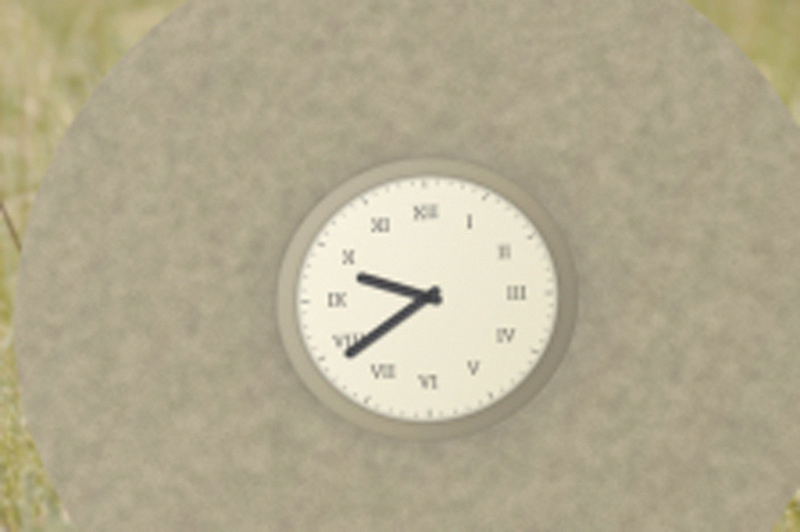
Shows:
9h39
